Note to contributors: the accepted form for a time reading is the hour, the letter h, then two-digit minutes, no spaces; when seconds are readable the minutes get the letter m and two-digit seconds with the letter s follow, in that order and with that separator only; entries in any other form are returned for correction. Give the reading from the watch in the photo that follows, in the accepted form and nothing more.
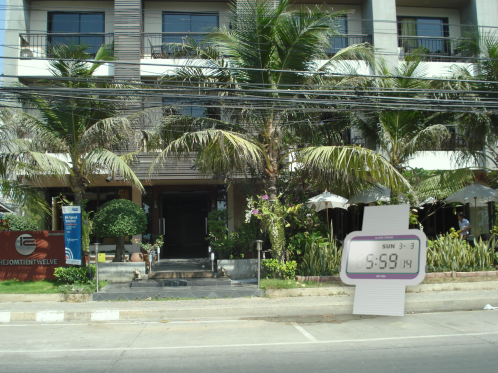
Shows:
5h59m14s
